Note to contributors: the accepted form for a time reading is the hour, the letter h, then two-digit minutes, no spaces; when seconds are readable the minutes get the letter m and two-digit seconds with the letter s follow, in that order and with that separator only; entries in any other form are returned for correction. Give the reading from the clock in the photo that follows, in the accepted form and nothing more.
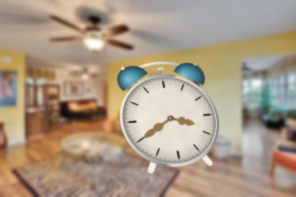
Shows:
3h40
